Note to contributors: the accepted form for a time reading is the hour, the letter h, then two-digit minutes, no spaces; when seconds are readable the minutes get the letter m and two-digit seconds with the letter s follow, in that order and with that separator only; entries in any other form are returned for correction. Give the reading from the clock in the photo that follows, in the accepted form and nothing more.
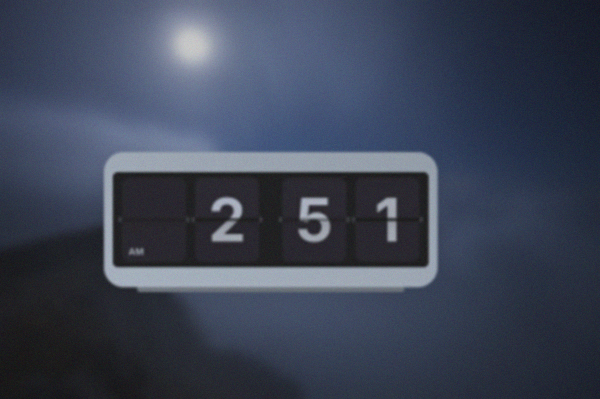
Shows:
2h51
